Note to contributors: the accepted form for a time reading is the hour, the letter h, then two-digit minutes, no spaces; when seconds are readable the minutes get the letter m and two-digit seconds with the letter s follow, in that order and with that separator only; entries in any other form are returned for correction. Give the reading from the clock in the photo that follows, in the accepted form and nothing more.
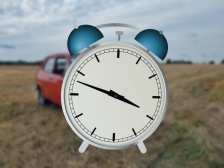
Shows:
3h48
